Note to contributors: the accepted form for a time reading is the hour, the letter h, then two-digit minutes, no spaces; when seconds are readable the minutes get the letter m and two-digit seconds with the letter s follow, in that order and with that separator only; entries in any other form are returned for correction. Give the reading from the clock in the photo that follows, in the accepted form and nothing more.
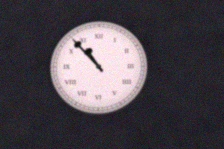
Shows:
10h53
